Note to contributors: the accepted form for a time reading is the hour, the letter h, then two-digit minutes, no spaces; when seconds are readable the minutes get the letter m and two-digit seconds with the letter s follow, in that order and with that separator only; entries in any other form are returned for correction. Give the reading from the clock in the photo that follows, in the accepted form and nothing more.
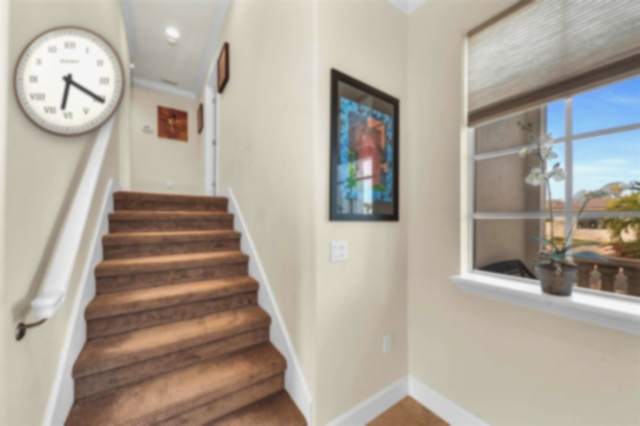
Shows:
6h20
